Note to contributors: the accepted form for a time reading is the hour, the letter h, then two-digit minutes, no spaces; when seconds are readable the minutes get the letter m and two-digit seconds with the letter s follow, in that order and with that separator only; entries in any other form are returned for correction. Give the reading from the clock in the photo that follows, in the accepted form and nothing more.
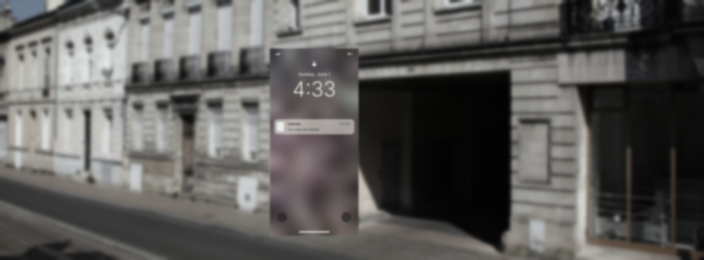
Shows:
4h33
